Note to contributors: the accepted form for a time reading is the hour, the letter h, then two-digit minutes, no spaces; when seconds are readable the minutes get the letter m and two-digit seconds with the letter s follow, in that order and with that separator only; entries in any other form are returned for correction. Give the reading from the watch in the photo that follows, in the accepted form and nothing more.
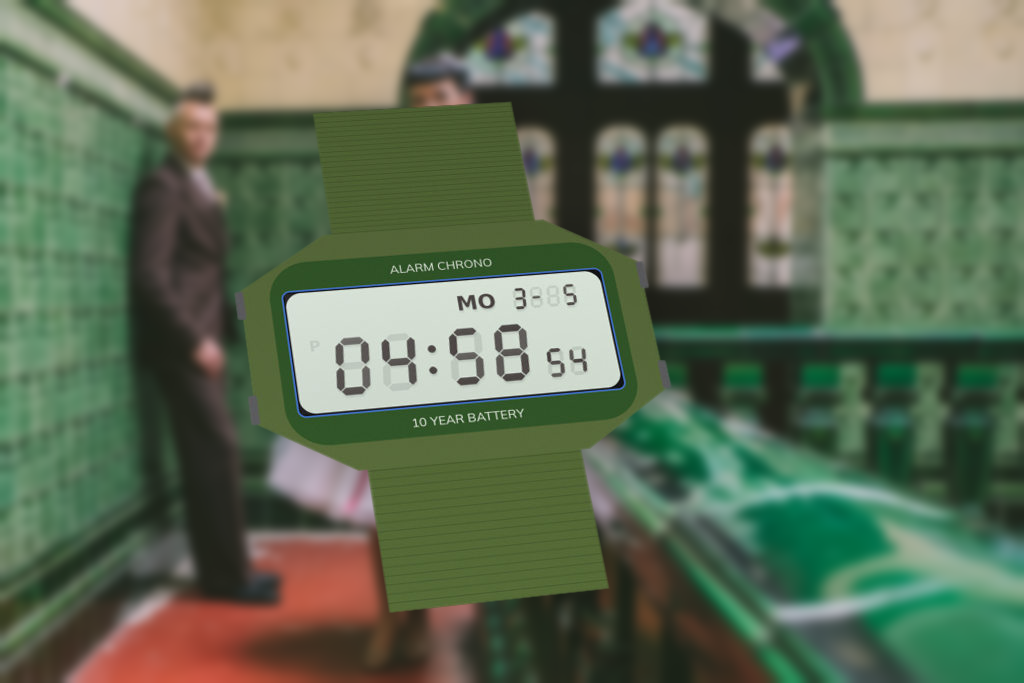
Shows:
4h58m54s
